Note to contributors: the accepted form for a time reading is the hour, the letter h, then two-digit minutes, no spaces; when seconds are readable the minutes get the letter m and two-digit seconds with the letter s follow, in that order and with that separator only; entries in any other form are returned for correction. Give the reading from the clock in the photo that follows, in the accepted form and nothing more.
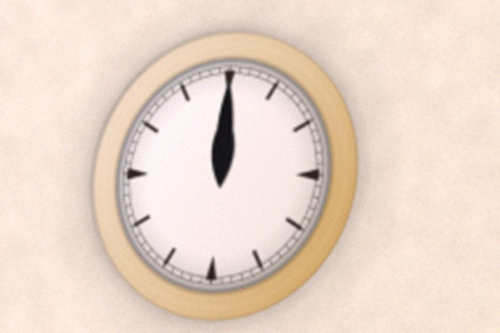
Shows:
12h00
